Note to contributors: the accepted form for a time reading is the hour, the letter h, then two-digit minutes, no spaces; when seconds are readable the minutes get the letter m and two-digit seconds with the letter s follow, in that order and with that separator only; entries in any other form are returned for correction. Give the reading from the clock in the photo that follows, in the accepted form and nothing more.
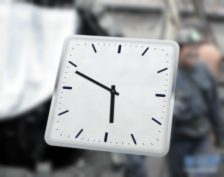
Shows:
5h49
